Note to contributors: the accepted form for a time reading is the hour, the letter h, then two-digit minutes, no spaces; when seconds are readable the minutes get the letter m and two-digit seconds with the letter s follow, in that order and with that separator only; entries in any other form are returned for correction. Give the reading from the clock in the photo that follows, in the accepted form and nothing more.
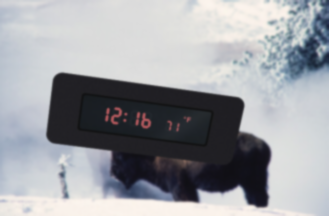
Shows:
12h16
